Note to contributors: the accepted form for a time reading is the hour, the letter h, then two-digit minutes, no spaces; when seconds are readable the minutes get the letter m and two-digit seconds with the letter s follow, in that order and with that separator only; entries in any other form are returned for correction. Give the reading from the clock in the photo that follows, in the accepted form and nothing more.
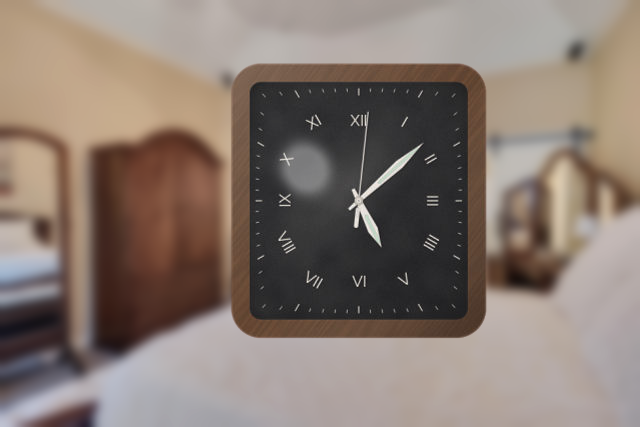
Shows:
5h08m01s
